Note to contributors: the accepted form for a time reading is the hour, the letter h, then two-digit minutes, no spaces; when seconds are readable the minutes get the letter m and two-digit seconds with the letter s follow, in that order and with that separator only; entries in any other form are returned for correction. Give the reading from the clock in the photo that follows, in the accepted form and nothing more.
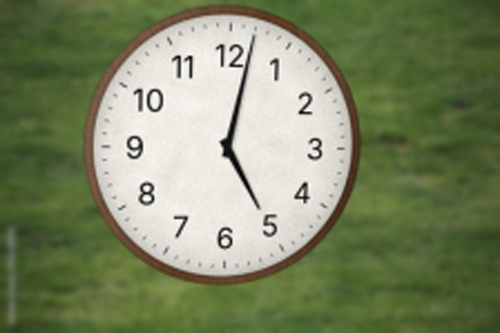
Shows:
5h02
